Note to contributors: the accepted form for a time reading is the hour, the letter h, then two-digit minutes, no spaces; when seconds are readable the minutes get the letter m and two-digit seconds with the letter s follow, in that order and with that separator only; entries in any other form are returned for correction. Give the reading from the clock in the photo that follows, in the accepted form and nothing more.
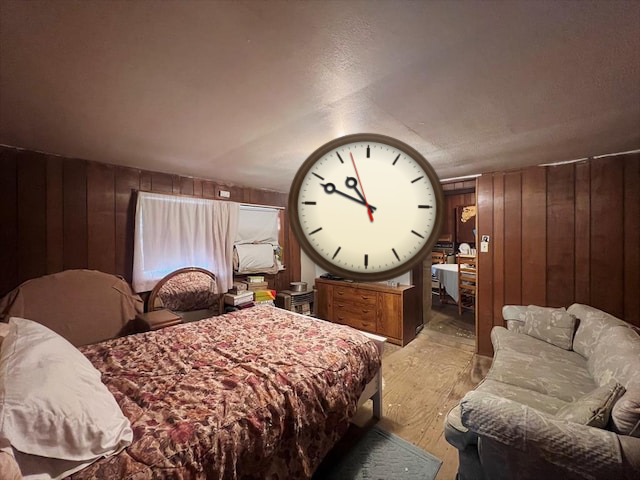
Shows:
10h48m57s
